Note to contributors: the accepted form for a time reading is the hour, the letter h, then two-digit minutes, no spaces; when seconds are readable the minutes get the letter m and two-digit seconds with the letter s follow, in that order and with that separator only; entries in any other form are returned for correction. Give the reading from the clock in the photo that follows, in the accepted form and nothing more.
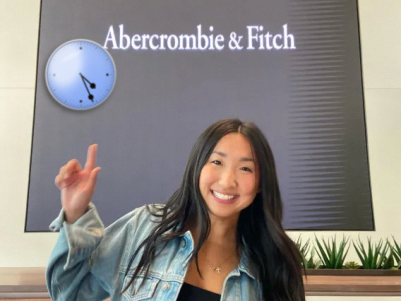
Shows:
4h26
